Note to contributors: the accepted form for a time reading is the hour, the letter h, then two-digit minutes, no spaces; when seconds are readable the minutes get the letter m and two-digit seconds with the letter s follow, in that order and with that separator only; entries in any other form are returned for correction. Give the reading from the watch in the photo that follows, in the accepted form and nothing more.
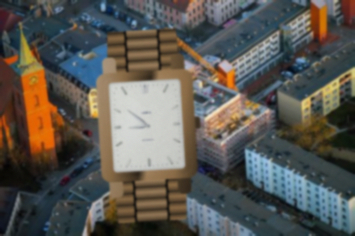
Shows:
8h52
